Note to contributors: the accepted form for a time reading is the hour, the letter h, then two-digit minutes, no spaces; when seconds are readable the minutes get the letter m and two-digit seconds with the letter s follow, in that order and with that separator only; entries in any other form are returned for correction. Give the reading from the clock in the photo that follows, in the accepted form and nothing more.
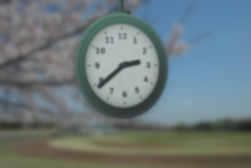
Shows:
2h39
